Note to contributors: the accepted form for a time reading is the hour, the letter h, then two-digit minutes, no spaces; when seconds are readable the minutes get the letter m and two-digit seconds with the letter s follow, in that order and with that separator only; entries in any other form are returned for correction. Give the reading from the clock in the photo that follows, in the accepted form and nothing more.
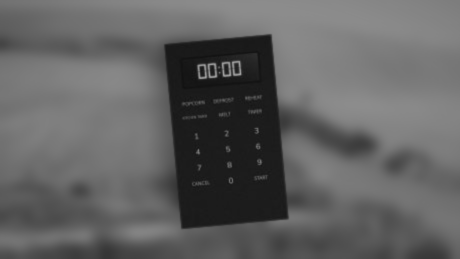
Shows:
0h00
